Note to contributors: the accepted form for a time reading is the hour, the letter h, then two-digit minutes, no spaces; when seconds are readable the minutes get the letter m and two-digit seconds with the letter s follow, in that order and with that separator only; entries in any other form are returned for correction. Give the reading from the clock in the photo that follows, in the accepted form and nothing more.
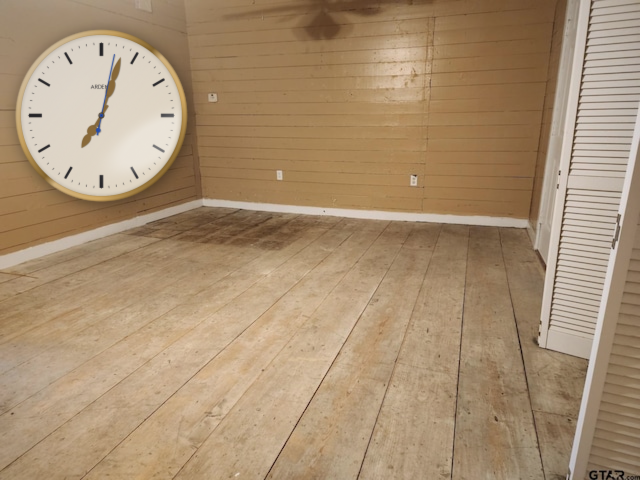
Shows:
7h03m02s
